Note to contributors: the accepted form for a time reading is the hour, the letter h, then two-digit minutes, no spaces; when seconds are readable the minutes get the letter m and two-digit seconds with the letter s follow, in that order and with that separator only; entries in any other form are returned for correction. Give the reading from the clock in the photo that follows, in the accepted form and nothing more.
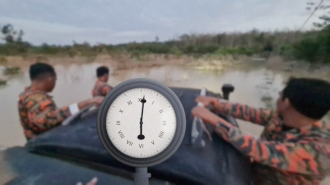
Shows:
6h01
